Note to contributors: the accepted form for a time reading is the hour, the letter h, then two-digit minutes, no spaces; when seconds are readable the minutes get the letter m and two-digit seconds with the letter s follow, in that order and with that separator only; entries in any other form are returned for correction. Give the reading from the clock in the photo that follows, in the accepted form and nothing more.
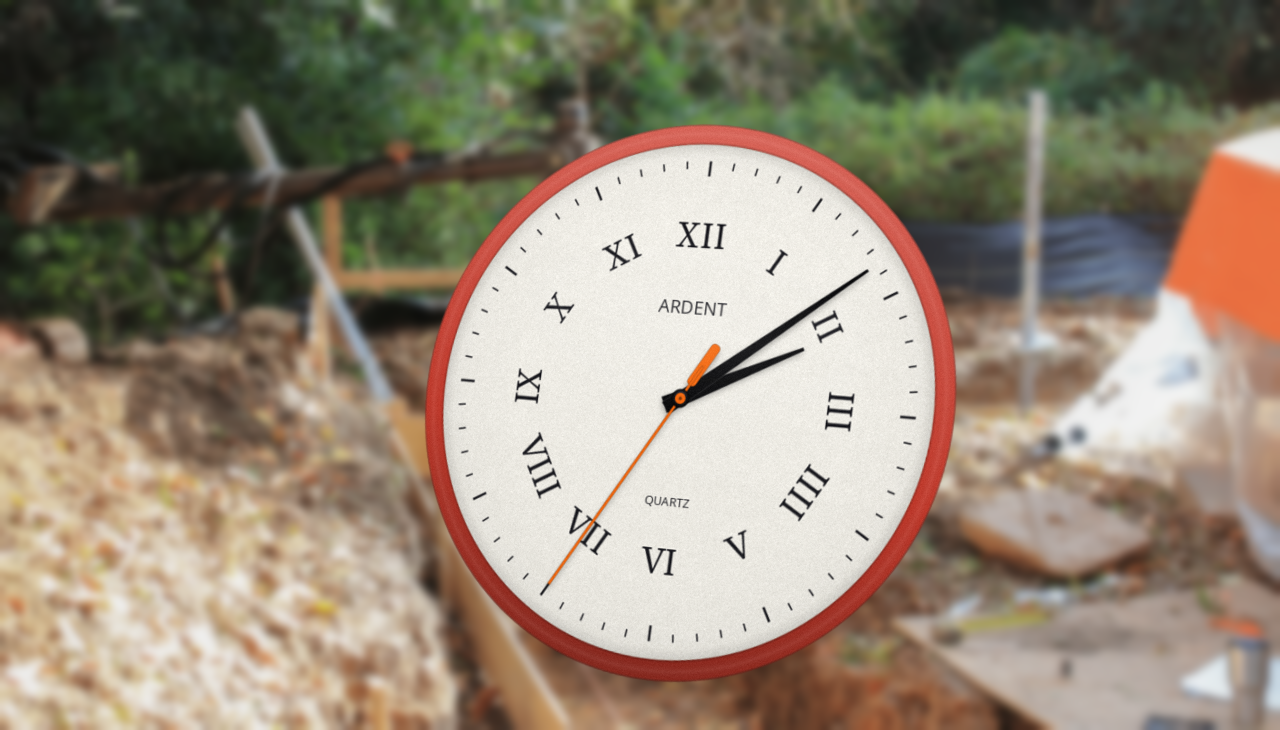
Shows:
2h08m35s
